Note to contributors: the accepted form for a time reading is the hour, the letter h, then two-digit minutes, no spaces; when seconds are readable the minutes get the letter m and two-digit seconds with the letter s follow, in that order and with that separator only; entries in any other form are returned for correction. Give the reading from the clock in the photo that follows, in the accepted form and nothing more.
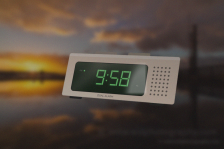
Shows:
9h58
